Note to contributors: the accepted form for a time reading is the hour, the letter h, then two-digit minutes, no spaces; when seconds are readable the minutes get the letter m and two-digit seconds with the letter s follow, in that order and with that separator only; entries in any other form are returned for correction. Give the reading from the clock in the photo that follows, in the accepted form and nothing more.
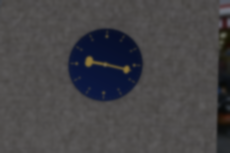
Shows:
9h17
